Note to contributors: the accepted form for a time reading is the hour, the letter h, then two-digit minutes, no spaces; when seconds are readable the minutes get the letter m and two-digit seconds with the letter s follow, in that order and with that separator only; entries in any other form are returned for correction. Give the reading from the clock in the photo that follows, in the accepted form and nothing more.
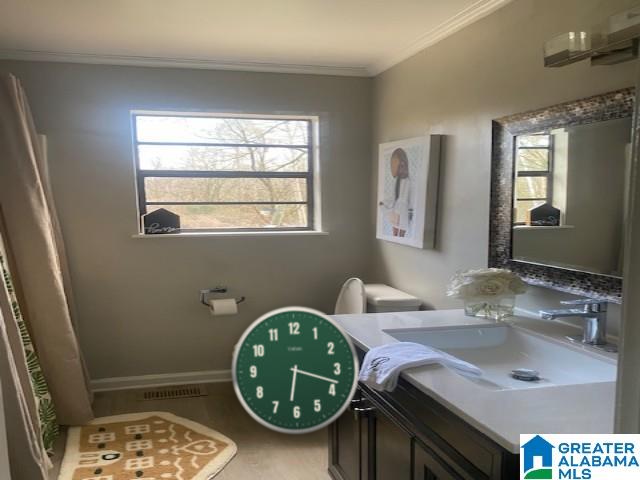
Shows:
6h18
